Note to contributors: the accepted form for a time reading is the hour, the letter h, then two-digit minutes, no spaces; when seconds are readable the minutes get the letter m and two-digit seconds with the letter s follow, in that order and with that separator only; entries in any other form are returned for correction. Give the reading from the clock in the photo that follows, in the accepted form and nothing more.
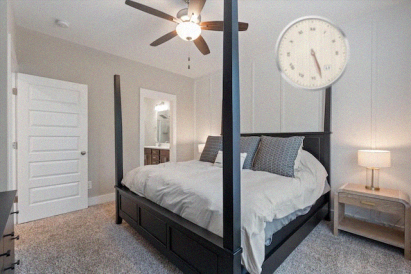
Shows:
5h27
